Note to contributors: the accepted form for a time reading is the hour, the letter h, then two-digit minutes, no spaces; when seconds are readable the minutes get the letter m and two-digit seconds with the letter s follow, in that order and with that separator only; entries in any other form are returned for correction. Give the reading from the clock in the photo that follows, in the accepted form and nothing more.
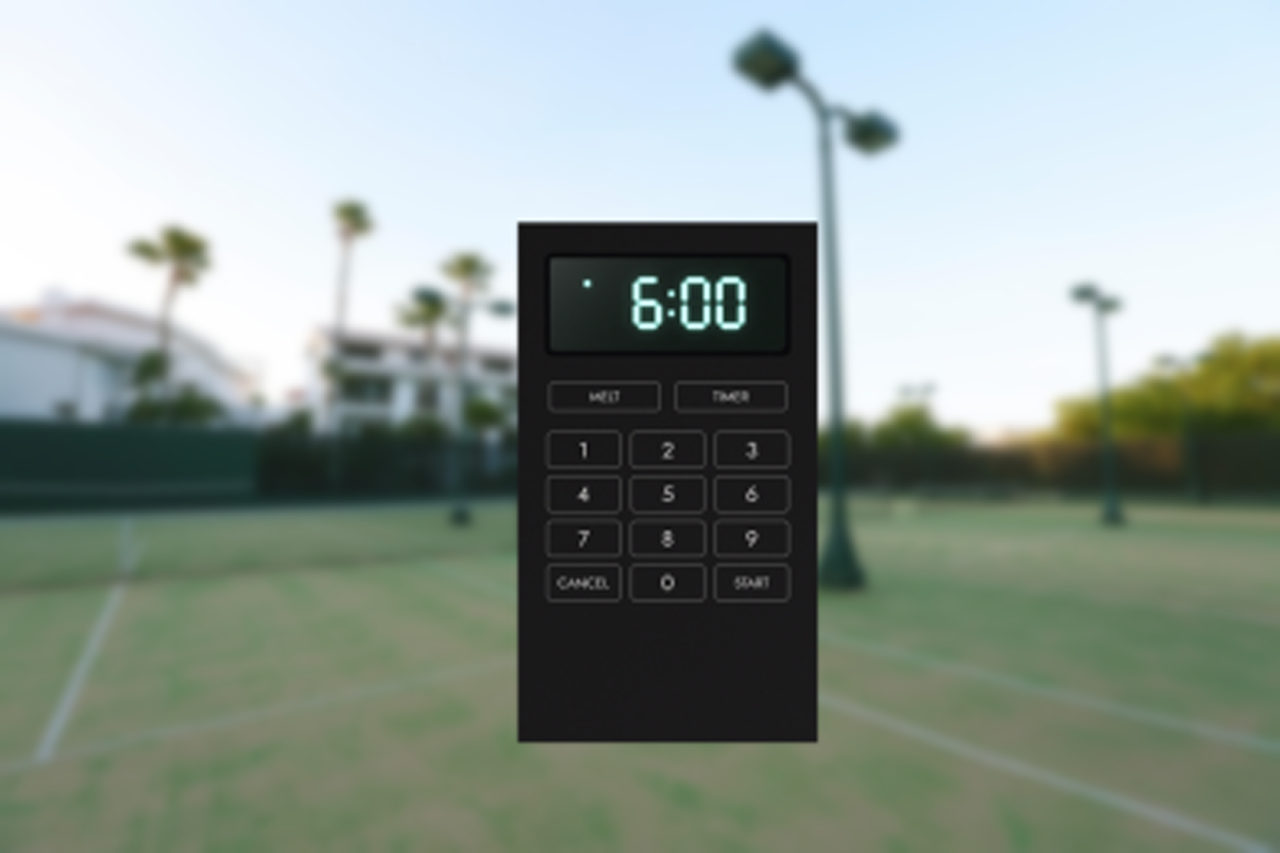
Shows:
6h00
